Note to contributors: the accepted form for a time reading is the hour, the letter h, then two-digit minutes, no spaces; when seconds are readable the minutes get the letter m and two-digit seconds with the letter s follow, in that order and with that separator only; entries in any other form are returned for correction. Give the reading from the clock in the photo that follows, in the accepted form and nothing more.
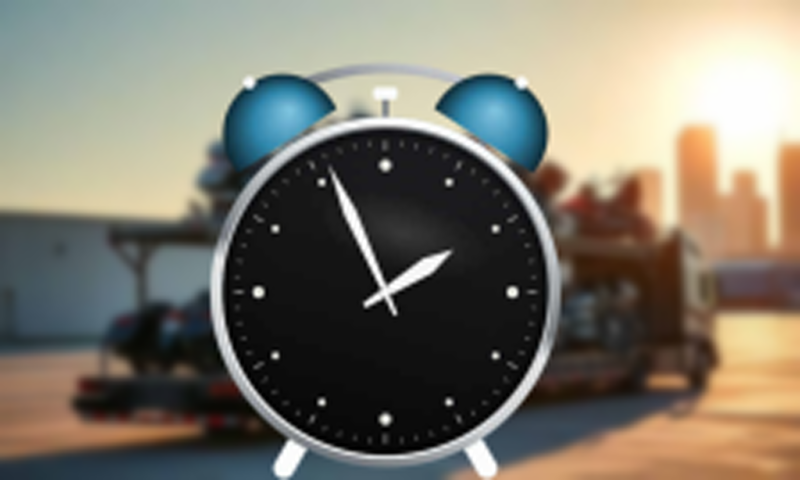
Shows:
1h56
